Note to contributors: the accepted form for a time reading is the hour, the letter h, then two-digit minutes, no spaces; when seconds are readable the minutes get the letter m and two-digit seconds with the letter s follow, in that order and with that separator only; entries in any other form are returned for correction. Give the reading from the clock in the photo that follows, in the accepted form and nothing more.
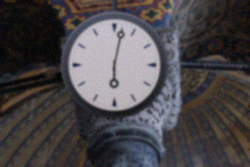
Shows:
6h02
